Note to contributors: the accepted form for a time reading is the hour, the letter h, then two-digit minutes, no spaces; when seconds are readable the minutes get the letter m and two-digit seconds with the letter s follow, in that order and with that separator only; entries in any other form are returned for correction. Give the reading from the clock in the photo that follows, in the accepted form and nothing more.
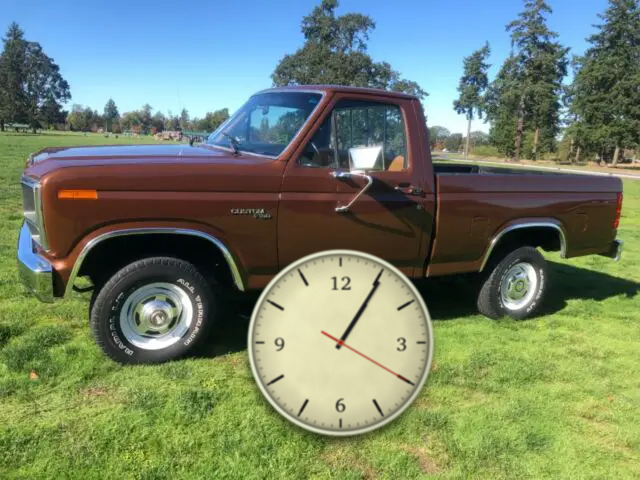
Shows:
1h05m20s
